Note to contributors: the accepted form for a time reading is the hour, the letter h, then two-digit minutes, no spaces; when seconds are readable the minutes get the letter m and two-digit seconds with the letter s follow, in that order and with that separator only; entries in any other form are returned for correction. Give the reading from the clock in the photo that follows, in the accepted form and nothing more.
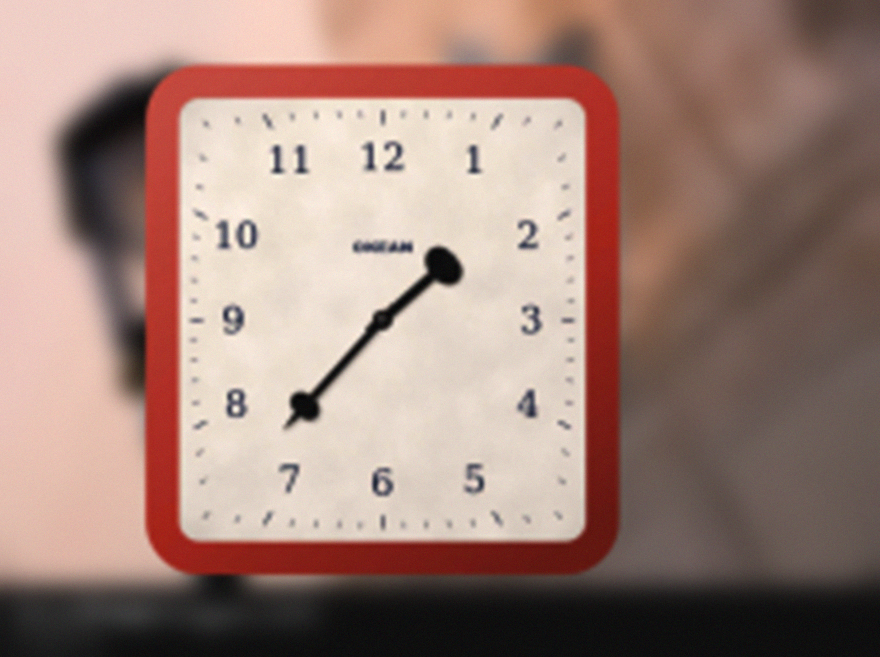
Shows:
1h37
